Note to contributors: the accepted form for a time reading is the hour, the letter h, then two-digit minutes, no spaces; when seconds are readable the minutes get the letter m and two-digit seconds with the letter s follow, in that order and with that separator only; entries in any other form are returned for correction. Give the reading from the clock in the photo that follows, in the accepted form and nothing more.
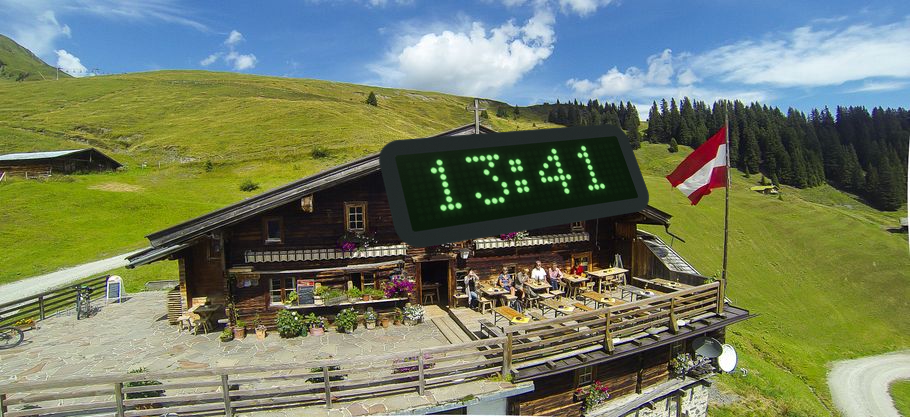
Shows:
13h41
